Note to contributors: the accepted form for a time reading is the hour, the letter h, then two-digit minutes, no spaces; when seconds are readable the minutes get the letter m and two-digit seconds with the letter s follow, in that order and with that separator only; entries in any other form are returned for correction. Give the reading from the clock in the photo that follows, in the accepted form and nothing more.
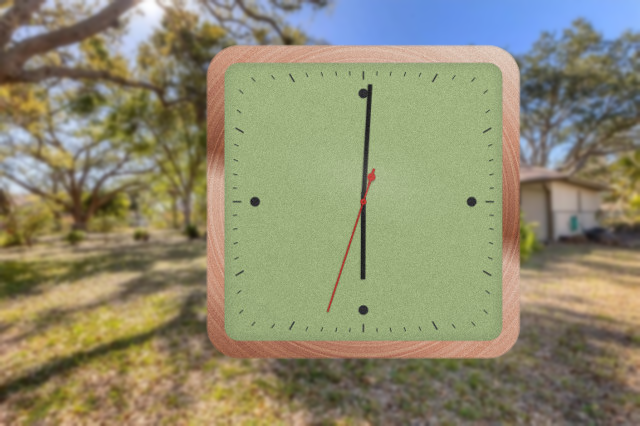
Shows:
6h00m33s
